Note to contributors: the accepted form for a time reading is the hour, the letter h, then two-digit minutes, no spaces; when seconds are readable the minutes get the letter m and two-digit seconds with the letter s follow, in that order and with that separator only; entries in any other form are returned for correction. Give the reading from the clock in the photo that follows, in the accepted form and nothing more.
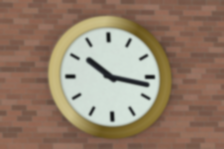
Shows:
10h17
